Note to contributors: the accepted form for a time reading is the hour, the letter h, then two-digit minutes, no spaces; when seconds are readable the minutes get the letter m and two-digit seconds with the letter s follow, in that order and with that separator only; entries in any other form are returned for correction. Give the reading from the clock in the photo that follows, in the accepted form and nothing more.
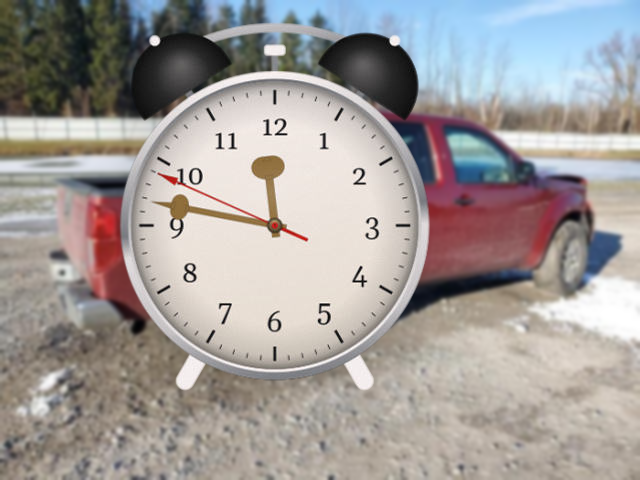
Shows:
11h46m49s
